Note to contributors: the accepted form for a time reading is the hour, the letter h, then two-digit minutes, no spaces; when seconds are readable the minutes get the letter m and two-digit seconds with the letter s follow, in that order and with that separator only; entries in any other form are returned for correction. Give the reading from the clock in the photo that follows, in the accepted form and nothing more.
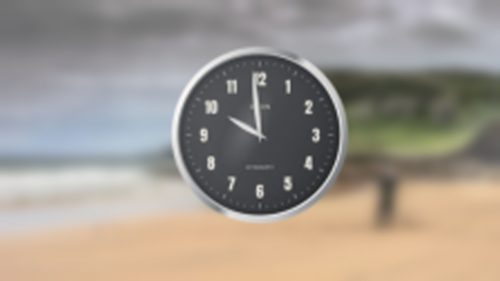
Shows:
9h59
